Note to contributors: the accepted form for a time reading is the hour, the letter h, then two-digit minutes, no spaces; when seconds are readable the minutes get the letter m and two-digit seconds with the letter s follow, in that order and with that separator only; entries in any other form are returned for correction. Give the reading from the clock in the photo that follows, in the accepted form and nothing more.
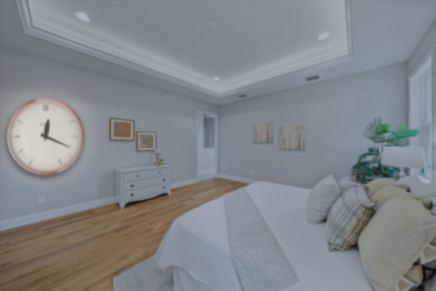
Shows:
12h19
